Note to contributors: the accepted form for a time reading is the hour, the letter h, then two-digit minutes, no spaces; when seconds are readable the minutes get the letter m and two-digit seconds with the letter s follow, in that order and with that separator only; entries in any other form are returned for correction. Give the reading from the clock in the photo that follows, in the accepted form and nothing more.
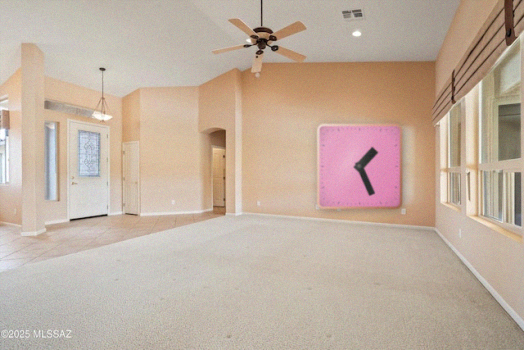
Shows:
1h26
